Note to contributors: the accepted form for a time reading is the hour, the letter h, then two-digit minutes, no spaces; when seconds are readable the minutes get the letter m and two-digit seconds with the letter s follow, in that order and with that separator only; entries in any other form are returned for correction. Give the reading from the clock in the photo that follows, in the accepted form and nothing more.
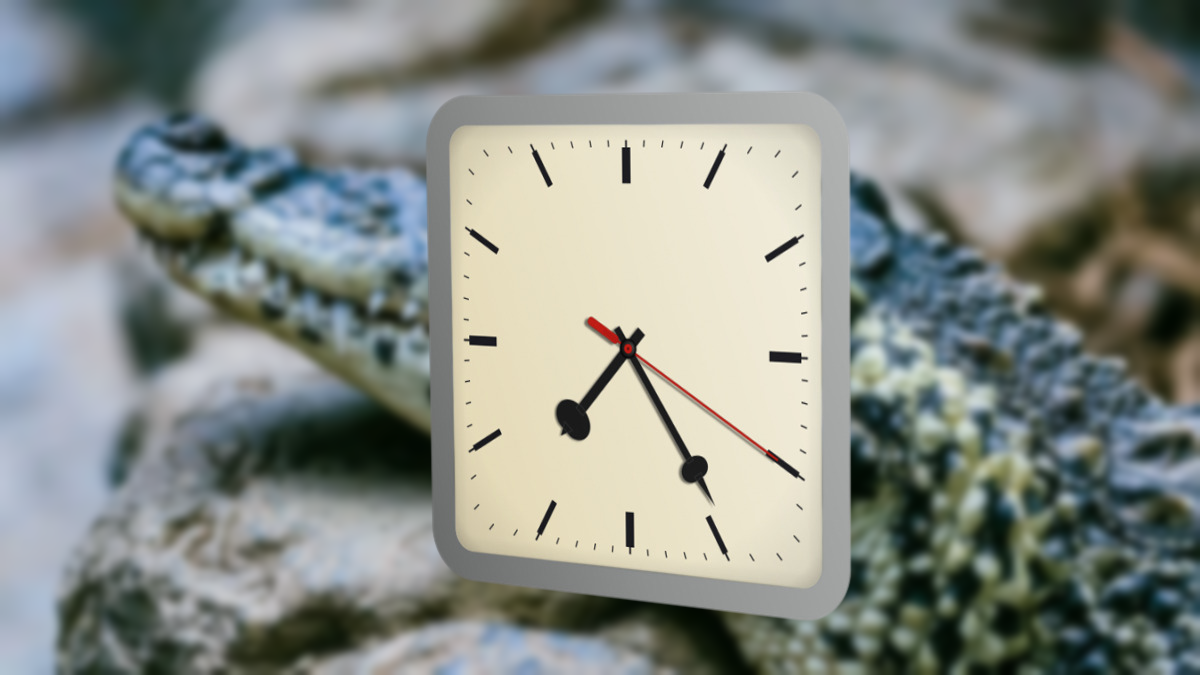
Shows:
7h24m20s
